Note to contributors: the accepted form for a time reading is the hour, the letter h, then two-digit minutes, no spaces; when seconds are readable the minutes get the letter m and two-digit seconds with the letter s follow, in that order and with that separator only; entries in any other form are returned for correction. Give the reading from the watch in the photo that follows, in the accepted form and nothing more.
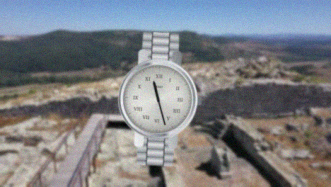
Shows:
11h27
